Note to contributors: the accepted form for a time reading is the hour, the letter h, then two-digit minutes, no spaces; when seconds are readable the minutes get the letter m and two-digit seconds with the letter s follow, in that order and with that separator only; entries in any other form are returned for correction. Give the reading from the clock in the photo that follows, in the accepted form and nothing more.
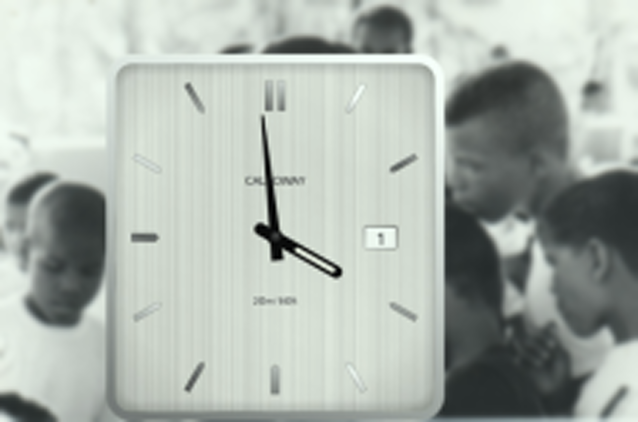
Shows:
3h59
